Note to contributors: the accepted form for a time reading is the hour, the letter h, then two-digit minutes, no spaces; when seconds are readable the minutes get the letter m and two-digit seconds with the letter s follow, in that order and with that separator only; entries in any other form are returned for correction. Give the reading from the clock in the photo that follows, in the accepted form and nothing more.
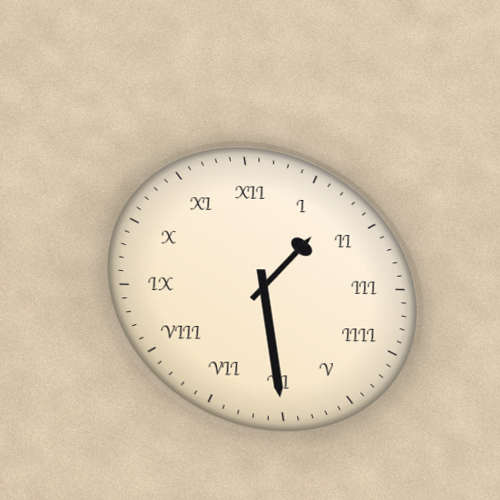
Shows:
1h30
